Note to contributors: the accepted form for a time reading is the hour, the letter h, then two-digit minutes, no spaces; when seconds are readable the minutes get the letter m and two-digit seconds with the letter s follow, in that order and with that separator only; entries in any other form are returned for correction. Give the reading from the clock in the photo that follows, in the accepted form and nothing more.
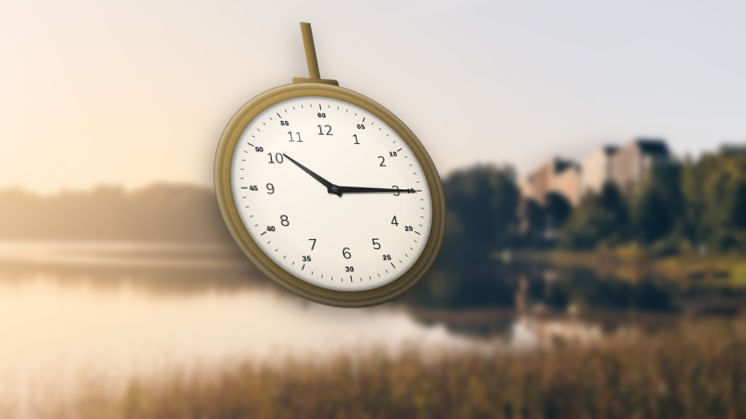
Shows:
10h15
